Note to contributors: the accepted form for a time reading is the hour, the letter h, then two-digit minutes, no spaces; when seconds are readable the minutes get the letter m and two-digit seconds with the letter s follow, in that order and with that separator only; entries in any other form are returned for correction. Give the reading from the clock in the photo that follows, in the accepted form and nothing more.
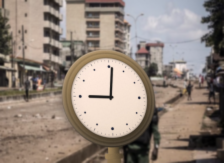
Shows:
9h01
